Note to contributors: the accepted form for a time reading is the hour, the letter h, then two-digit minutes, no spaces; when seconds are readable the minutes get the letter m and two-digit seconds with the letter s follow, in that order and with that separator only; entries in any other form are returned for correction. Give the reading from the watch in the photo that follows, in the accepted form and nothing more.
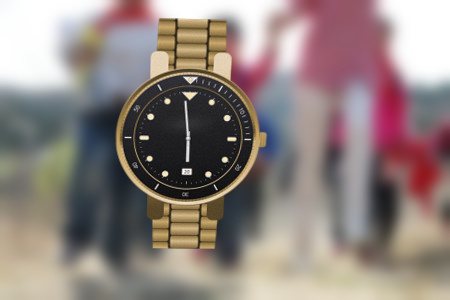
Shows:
5h59
